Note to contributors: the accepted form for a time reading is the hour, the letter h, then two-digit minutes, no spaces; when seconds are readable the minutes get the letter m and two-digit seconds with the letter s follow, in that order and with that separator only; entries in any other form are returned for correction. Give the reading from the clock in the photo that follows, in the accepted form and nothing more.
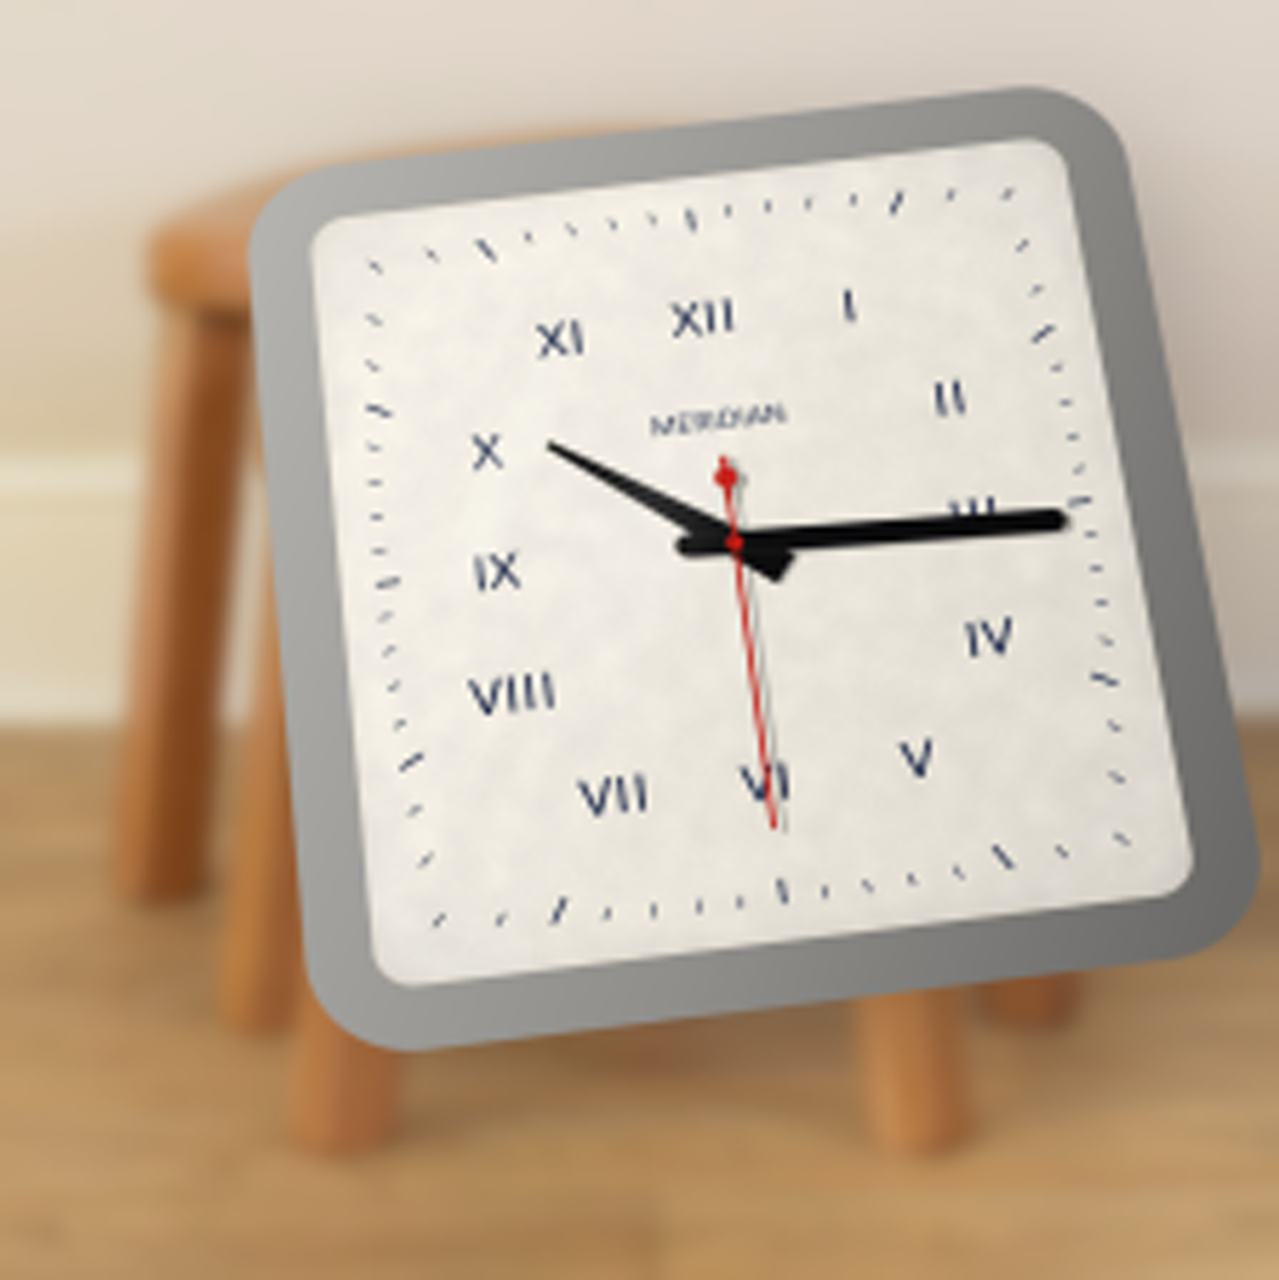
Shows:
10h15m30s
